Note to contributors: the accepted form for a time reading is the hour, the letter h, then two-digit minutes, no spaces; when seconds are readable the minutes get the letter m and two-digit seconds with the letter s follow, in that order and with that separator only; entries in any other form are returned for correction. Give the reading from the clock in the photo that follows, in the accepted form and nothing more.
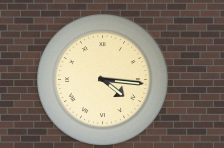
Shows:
4h16
